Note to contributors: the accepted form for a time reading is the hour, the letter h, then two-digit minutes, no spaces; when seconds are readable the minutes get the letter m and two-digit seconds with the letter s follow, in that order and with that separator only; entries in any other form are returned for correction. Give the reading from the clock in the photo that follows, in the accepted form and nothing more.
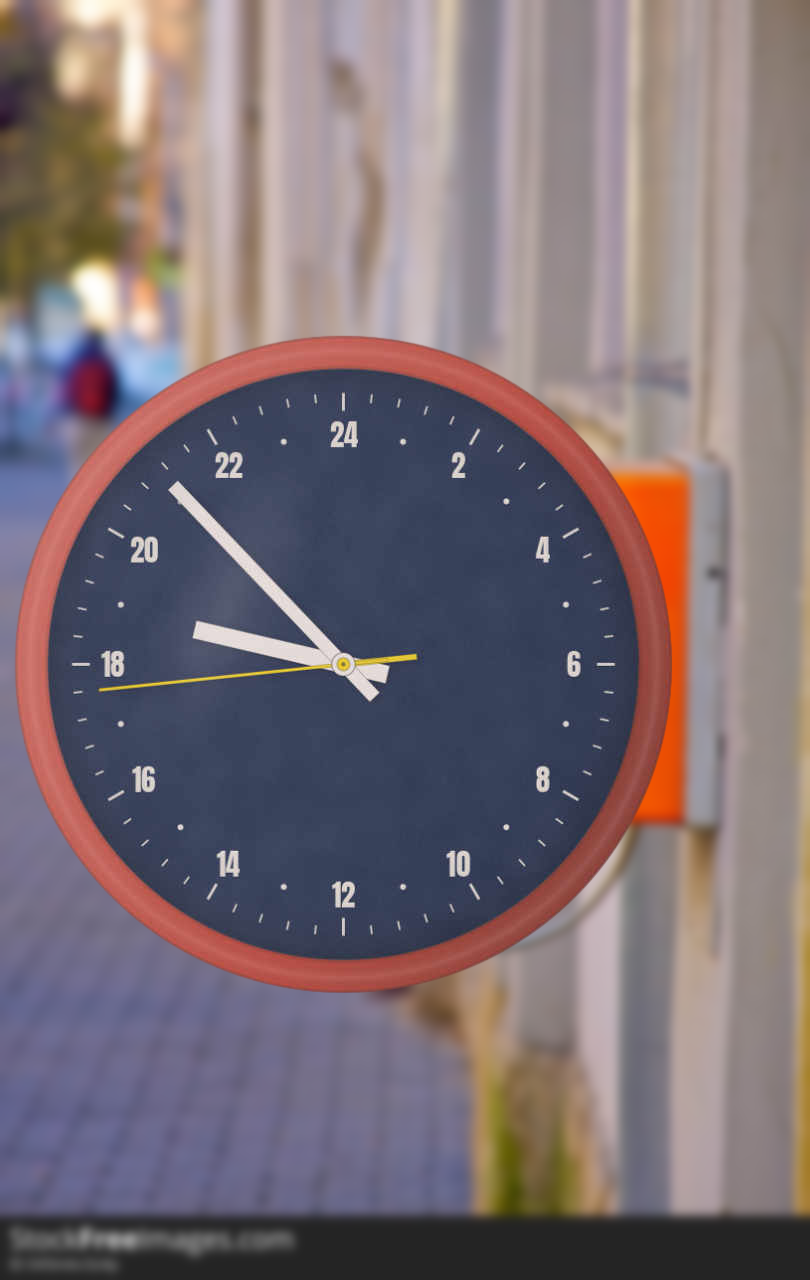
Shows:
18h52m44s
